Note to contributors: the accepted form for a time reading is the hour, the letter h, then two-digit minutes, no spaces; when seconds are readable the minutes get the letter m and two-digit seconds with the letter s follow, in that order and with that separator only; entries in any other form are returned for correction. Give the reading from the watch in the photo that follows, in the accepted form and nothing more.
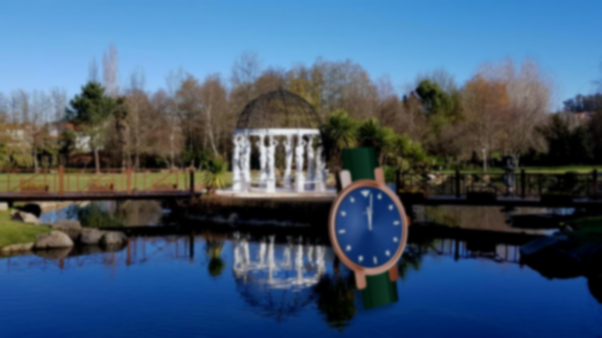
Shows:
12h02
